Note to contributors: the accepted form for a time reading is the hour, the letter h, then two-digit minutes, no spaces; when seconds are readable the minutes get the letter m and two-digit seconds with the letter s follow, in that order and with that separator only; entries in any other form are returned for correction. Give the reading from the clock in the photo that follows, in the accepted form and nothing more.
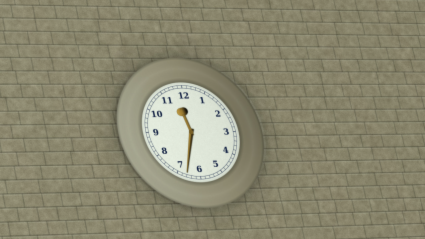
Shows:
11h33
